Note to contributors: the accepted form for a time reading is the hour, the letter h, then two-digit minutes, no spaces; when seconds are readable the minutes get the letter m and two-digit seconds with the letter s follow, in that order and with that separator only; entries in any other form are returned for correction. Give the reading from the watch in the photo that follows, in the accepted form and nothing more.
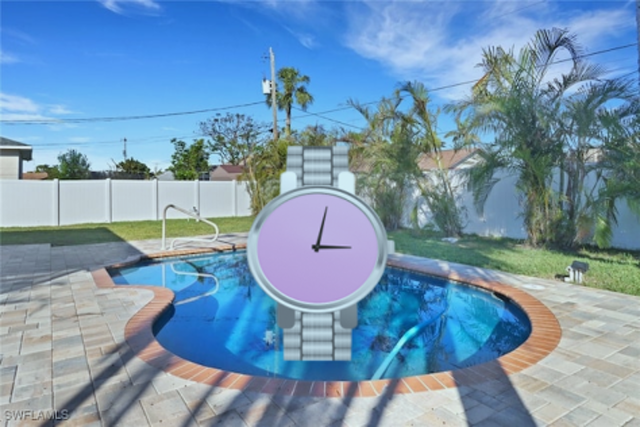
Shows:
3h02
